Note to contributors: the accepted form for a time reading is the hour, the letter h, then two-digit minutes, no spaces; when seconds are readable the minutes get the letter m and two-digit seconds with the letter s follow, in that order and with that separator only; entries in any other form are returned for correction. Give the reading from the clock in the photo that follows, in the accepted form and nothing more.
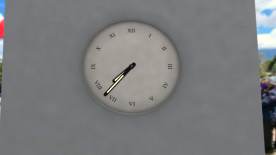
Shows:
7h37
